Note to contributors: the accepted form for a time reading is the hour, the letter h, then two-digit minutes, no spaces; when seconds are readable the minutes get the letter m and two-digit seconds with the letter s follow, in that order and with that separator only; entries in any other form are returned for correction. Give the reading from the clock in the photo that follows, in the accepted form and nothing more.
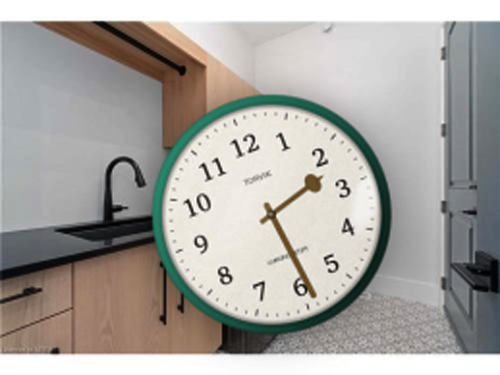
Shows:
2h29
